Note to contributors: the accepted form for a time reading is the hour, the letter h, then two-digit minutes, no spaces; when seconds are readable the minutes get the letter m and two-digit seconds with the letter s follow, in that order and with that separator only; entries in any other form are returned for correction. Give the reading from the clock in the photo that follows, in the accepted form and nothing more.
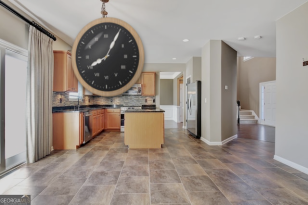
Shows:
8h05
